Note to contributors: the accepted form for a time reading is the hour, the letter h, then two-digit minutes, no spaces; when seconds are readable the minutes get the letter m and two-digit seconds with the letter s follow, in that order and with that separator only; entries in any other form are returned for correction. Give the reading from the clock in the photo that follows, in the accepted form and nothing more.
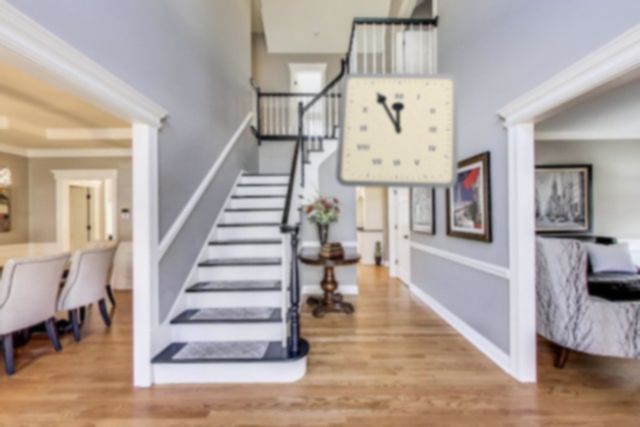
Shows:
11h55
